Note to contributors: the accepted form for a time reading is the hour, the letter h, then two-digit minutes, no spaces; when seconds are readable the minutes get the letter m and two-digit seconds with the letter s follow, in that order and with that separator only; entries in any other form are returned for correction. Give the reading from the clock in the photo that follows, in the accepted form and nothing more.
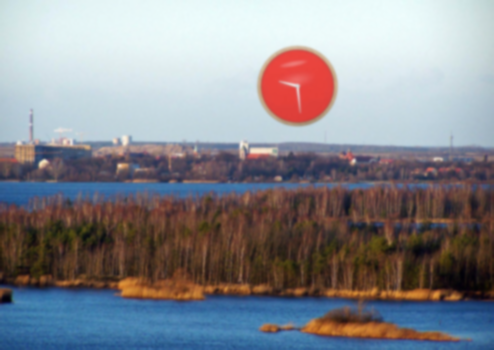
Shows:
9h29
